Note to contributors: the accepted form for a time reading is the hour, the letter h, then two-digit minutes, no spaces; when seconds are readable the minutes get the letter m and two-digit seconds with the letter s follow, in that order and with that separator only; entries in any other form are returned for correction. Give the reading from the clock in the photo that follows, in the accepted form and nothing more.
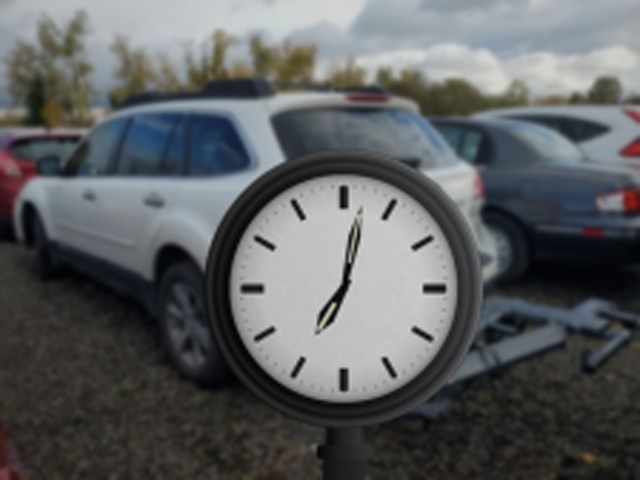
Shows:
7h02
